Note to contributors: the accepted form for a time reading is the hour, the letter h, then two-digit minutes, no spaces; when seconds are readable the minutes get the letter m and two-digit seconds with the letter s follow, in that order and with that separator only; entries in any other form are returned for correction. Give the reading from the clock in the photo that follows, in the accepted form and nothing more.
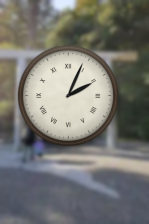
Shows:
2h04
